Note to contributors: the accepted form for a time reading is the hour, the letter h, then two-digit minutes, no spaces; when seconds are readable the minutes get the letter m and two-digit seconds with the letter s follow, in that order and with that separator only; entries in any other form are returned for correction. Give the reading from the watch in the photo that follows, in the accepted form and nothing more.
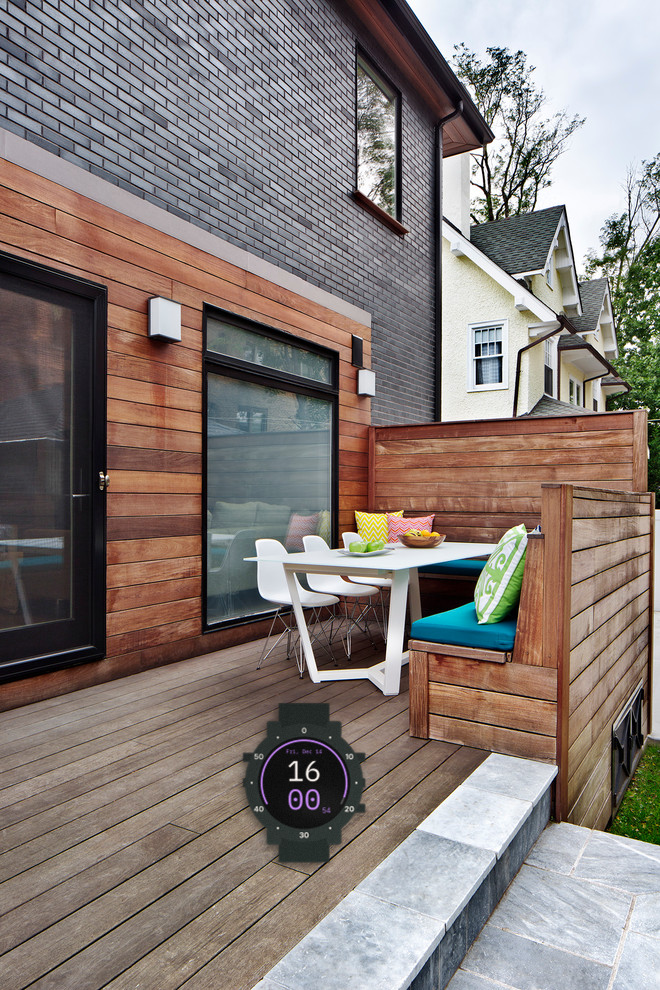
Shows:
16h00
